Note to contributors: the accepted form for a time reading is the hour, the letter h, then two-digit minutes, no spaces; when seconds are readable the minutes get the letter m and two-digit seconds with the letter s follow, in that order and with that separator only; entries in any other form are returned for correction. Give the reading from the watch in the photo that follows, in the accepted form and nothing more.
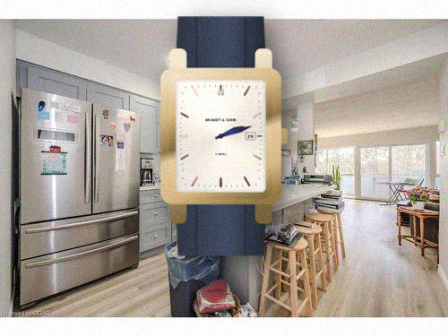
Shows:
2h12
